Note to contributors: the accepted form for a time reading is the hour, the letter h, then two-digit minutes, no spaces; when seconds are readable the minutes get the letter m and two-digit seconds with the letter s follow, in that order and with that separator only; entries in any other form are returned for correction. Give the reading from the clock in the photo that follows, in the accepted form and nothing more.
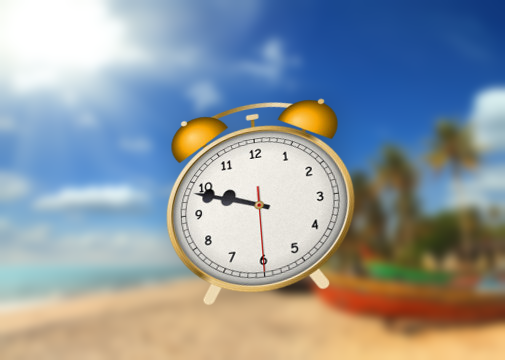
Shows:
9h48m30s
